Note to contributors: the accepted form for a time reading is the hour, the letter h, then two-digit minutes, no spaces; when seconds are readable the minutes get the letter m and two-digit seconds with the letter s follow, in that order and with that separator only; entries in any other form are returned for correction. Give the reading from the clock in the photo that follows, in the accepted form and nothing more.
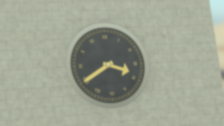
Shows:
3h40
